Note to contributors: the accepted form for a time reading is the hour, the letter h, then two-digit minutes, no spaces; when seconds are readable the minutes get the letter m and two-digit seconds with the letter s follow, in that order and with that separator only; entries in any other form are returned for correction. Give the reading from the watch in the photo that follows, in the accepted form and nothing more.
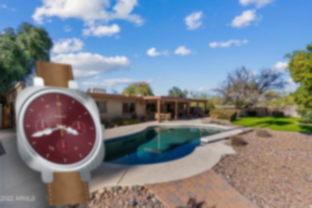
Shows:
3h42
